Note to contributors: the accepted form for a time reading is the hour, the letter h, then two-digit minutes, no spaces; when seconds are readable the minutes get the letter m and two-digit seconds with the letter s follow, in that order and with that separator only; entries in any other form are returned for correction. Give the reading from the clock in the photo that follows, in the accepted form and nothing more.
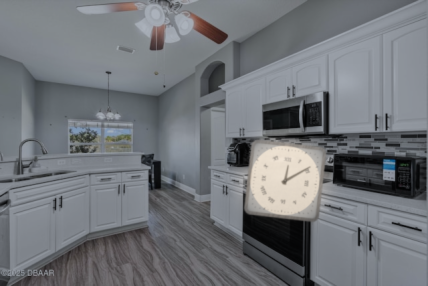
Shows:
12h09
